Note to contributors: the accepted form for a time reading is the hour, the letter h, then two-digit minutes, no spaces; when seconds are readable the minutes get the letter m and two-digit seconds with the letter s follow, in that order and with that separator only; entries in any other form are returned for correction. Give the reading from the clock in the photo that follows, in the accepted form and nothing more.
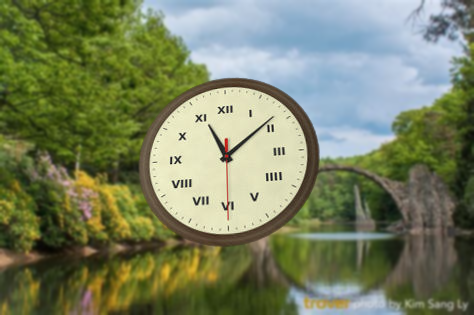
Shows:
11h08m30s
